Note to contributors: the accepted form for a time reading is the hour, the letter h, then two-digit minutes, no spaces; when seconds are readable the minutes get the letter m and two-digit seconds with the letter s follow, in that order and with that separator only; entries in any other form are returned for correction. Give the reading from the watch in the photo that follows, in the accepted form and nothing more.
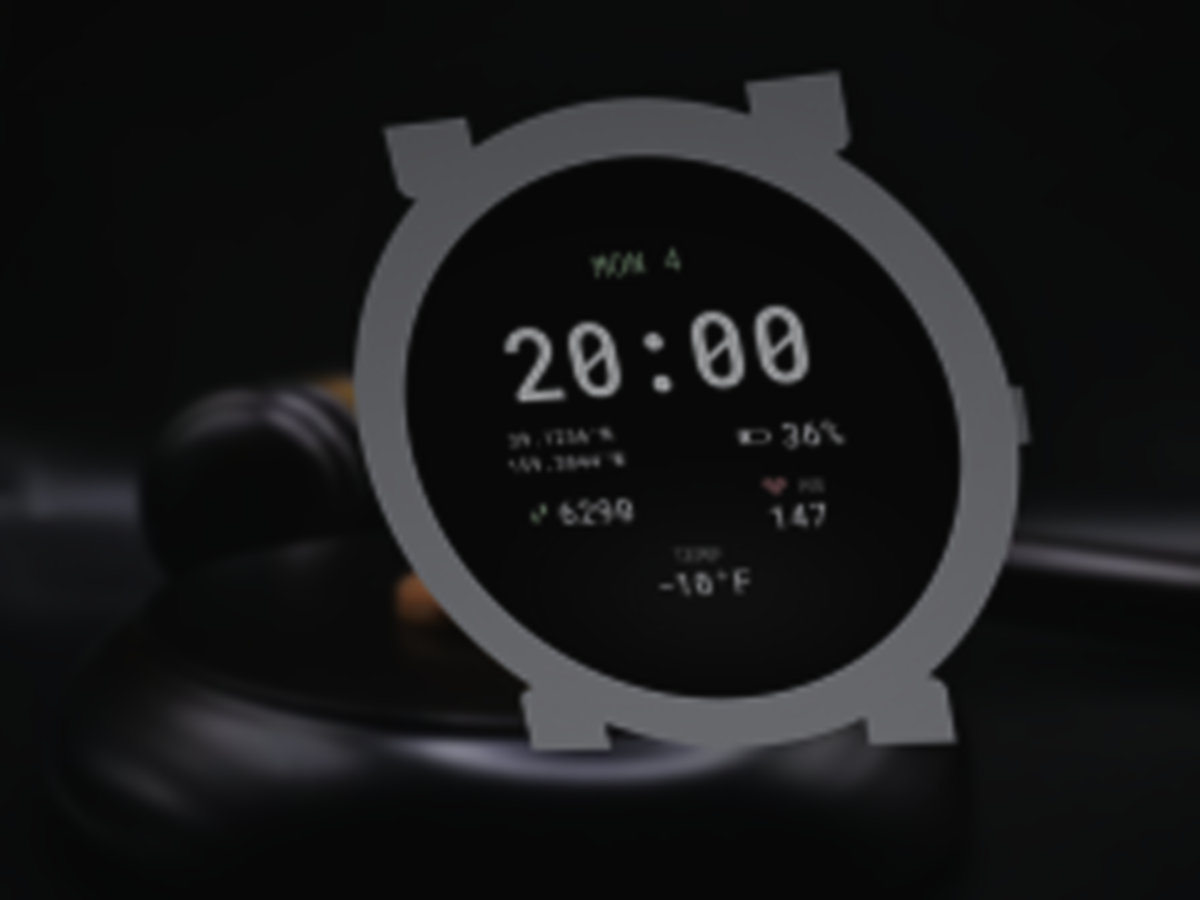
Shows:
20h00
